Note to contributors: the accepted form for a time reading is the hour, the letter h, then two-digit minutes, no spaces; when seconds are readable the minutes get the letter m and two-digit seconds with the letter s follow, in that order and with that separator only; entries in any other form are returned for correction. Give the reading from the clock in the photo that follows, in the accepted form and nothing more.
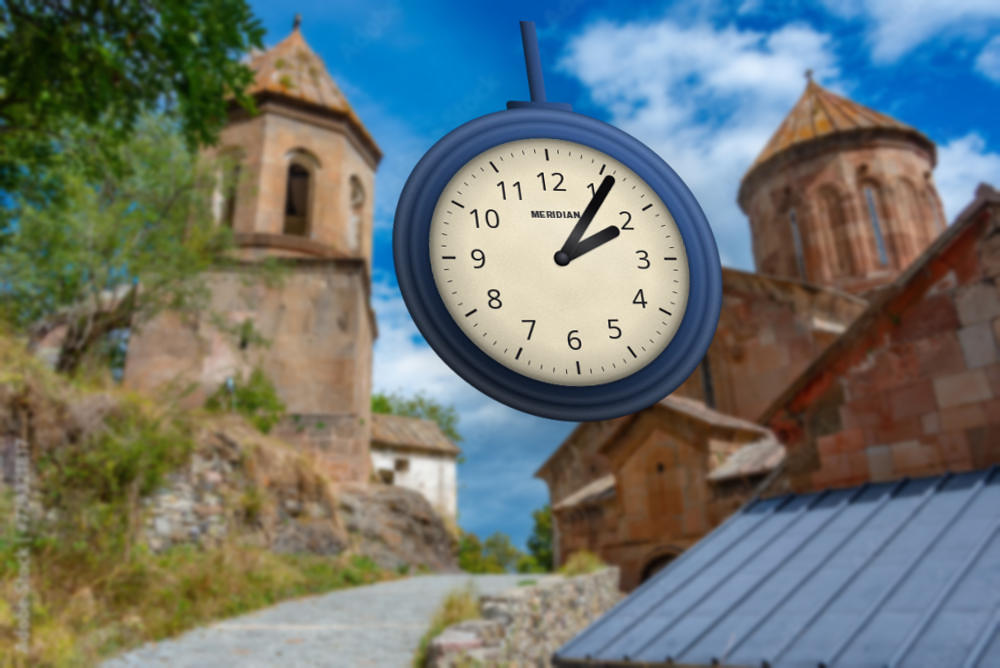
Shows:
2h06
